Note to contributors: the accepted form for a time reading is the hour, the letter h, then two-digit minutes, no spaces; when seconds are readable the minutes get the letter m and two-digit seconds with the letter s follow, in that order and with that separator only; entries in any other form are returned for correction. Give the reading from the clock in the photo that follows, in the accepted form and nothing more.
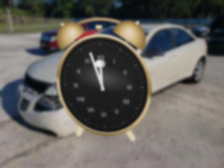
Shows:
11h57
